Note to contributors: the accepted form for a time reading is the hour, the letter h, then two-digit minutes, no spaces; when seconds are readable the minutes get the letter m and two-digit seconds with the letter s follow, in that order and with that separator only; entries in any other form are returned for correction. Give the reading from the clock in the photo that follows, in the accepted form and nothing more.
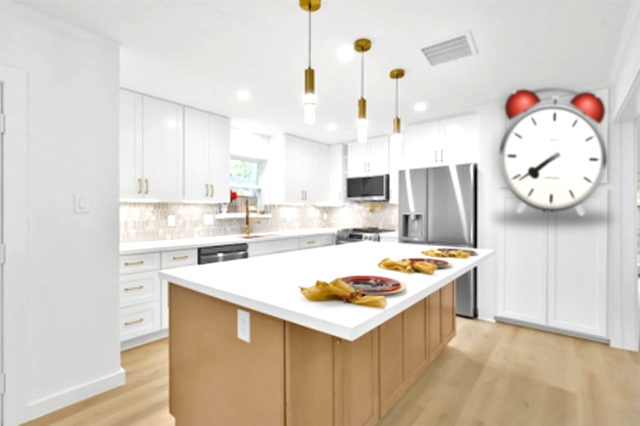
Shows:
7h39
